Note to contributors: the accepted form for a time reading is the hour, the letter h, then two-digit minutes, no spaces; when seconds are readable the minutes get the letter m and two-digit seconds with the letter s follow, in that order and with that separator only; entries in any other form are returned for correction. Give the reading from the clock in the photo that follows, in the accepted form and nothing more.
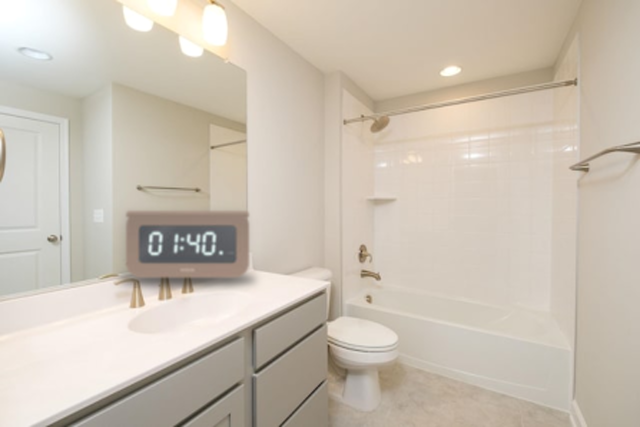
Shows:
1h40
